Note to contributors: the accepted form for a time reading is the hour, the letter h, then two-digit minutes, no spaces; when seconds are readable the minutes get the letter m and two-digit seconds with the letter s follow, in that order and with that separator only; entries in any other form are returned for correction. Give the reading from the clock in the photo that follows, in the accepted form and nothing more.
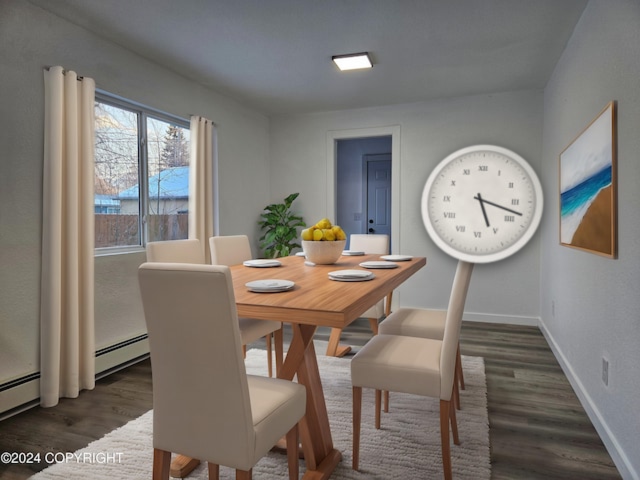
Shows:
5h18
